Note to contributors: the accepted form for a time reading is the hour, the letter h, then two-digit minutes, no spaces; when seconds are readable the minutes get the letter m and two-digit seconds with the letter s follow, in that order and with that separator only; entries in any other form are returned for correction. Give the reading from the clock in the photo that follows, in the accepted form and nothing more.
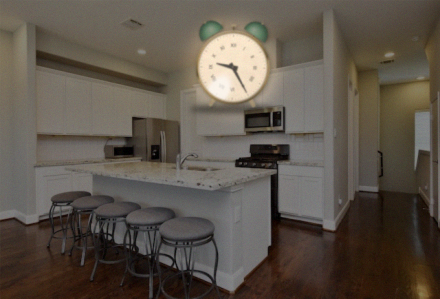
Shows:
9h25
